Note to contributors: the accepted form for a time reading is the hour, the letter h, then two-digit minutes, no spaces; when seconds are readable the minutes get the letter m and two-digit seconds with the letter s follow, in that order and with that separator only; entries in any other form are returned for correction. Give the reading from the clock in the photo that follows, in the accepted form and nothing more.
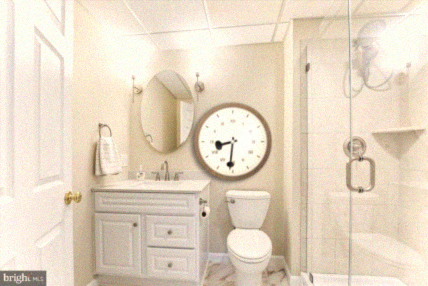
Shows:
8h31
